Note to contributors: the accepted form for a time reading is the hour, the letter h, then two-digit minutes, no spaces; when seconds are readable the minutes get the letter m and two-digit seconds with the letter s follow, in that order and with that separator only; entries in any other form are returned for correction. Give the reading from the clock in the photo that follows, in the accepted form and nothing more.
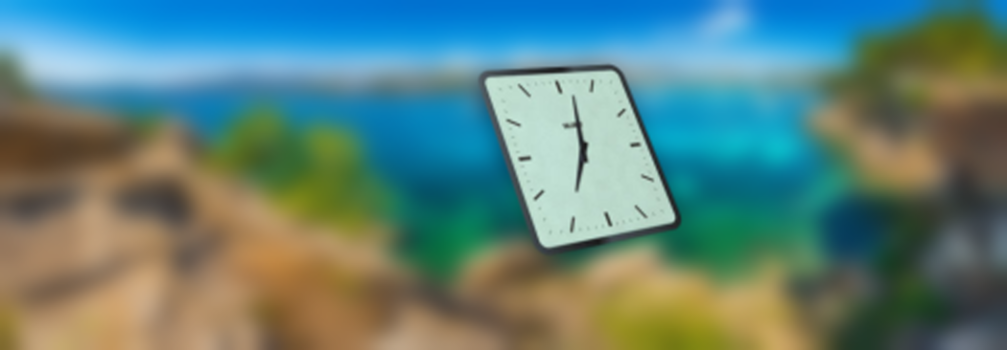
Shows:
7h02
